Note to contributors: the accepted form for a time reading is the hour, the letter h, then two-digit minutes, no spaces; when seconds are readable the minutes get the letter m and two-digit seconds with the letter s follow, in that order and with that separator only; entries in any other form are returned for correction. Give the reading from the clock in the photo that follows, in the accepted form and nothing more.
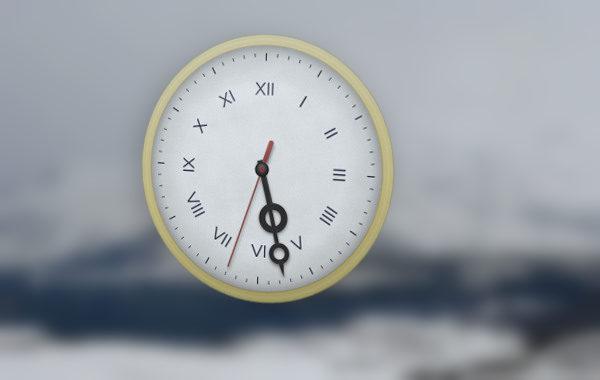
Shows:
5h27m33s
